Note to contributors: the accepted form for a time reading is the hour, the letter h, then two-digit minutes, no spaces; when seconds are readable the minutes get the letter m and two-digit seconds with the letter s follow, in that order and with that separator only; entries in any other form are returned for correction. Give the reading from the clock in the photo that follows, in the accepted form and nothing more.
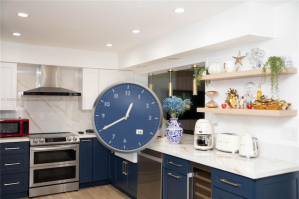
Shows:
12h40
